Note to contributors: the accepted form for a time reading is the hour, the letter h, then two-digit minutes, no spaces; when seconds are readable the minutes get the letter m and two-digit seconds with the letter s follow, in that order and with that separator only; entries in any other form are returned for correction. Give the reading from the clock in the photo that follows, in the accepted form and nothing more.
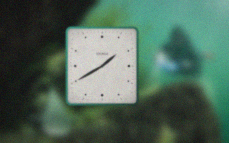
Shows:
1h40
